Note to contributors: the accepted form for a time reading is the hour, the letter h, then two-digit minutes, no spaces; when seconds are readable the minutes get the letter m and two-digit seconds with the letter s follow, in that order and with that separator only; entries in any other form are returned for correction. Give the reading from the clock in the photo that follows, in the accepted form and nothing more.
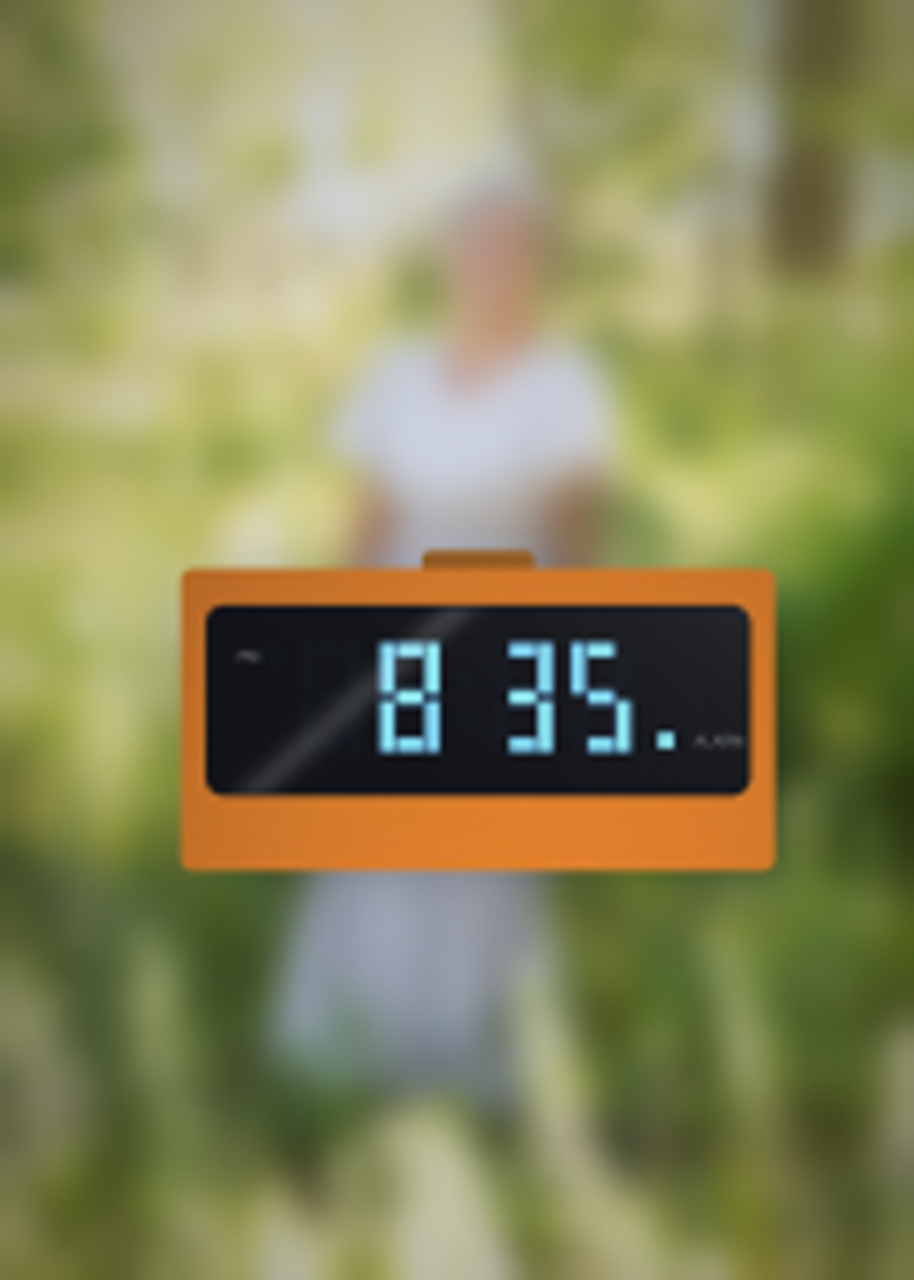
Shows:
8h35
